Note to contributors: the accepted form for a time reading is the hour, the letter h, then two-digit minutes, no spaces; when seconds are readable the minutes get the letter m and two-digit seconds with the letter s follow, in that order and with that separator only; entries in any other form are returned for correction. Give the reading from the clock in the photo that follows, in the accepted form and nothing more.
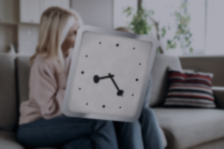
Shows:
8h23
